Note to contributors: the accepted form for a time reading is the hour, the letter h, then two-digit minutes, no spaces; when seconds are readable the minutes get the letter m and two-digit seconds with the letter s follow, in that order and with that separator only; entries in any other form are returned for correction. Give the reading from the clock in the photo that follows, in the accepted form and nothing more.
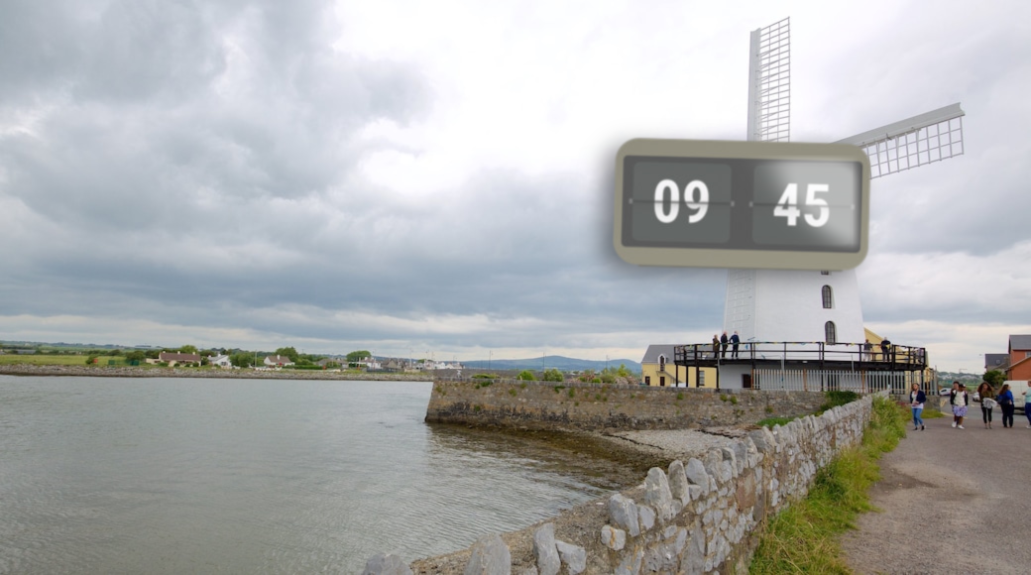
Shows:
9h45
